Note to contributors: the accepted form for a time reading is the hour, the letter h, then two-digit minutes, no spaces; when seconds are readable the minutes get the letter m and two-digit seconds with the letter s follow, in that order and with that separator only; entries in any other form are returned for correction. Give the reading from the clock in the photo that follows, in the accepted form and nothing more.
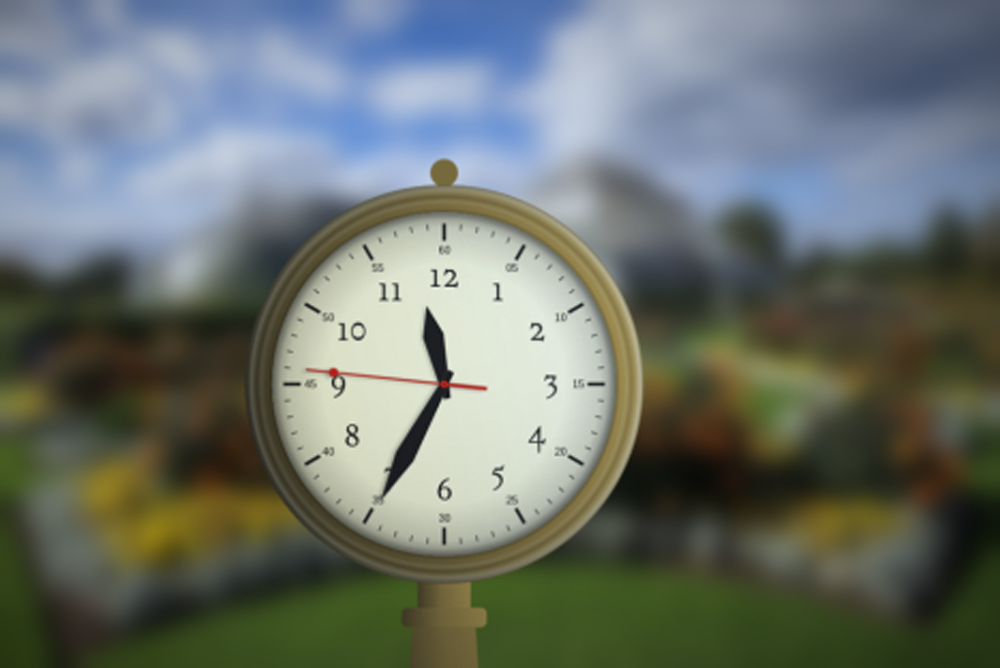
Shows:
11h34m46s
